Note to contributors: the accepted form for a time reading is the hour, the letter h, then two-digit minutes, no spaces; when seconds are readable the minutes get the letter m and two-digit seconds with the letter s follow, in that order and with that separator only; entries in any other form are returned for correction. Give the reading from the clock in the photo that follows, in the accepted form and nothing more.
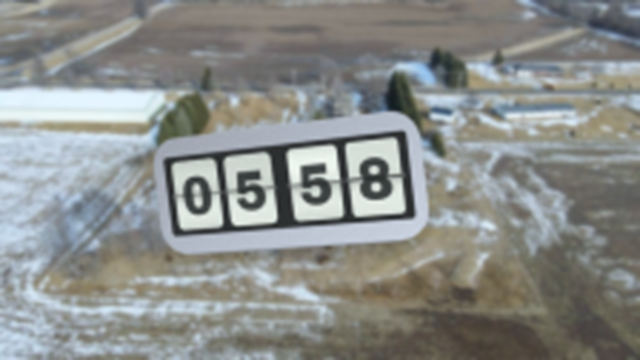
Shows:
5h58
